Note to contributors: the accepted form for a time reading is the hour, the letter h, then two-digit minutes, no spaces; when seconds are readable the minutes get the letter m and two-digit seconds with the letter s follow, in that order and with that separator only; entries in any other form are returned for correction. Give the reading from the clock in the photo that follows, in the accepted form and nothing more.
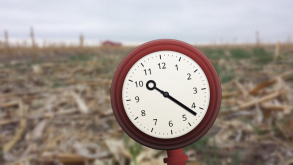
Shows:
10h22
